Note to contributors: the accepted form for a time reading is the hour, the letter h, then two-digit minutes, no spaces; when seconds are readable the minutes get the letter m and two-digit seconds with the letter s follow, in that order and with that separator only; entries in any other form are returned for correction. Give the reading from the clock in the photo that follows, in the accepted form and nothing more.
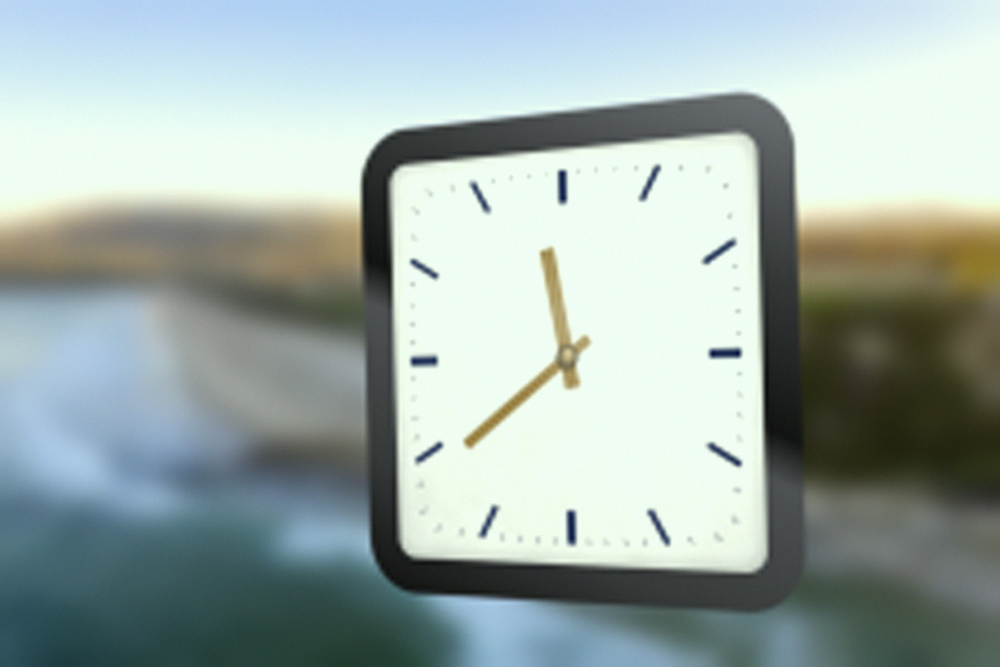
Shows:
11h39
